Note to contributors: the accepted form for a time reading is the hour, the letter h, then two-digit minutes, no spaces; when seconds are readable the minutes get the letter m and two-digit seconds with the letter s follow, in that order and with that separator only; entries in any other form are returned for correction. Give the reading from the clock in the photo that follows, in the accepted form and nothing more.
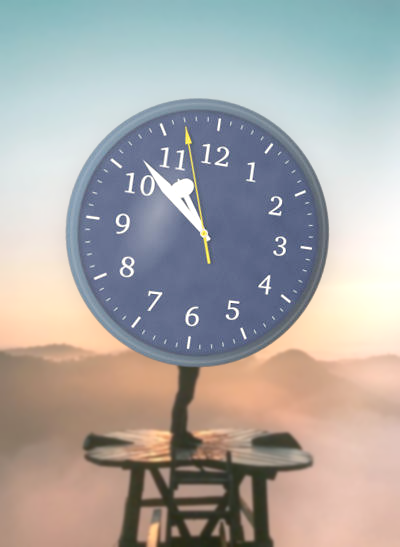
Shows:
10h51m57s
